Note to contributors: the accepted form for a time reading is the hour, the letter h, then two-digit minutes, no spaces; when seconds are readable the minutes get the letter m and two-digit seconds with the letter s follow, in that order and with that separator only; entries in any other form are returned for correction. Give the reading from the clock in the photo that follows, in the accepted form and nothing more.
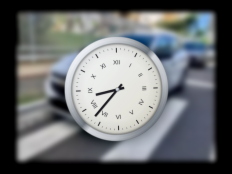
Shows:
8h37
